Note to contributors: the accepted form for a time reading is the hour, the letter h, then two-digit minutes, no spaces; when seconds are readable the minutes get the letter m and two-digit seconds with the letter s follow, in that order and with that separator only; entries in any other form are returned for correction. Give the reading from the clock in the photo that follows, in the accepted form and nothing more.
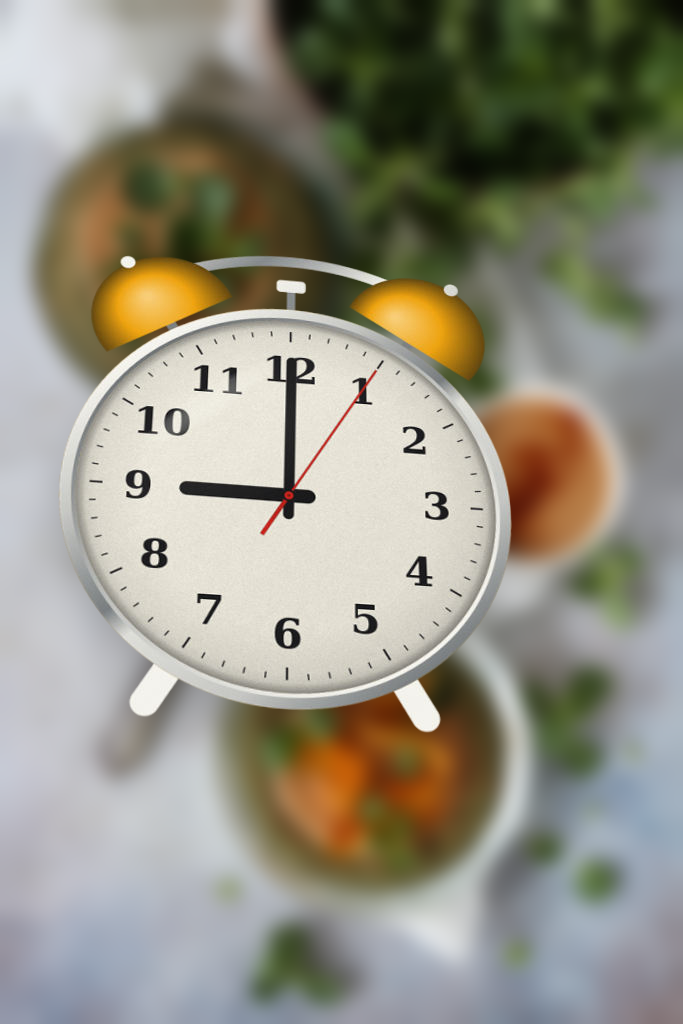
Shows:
9h00m05s
